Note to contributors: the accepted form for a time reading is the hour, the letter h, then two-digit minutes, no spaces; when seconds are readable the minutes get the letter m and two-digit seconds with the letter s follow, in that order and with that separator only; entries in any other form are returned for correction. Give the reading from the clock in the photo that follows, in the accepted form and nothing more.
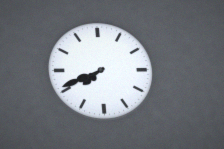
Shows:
7h41
